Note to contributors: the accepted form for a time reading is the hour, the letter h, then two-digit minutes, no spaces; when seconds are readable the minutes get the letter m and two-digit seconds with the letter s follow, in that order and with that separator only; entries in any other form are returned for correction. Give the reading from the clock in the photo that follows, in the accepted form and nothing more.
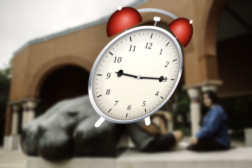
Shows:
9h15
